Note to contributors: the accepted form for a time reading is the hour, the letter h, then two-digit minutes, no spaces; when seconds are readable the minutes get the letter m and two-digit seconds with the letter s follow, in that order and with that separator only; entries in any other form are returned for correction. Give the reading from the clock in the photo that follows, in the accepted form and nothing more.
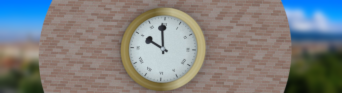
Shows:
9h59
